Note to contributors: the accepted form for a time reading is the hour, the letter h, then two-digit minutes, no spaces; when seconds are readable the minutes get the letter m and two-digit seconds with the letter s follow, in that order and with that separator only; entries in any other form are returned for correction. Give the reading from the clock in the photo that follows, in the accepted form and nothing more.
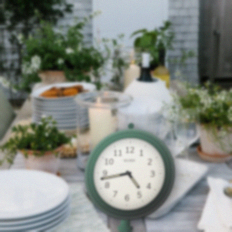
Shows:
4h43
